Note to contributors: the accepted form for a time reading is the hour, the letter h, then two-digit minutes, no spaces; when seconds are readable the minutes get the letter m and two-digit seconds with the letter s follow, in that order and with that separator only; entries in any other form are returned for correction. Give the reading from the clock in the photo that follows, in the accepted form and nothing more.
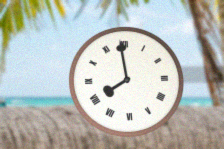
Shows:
7h59
